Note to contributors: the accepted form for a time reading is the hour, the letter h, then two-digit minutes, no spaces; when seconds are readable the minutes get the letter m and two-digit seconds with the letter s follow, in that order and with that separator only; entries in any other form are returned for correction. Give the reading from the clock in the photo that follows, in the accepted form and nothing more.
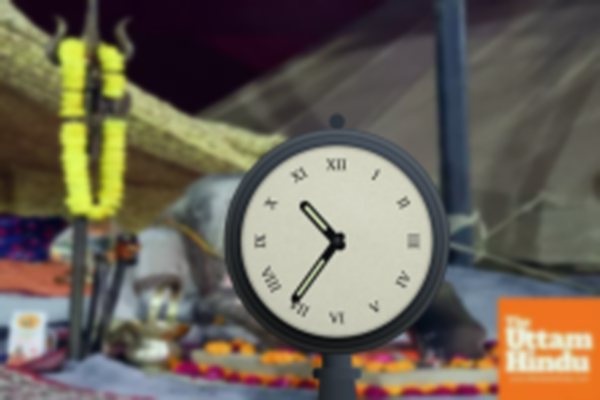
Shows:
10h36
